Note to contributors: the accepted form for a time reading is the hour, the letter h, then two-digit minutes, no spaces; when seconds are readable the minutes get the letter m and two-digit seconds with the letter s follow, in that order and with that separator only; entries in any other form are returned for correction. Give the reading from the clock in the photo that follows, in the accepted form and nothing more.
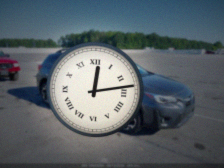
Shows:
12h13
